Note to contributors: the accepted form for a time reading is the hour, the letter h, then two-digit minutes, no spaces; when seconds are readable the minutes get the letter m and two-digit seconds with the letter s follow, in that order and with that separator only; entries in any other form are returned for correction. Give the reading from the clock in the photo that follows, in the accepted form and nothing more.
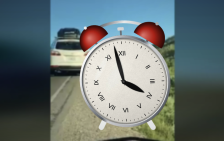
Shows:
3h58
